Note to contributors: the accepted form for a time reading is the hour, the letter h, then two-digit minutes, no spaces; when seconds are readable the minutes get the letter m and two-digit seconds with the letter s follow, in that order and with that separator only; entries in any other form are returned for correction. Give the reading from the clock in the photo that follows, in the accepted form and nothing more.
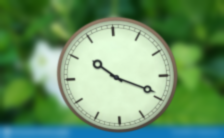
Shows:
10h19
